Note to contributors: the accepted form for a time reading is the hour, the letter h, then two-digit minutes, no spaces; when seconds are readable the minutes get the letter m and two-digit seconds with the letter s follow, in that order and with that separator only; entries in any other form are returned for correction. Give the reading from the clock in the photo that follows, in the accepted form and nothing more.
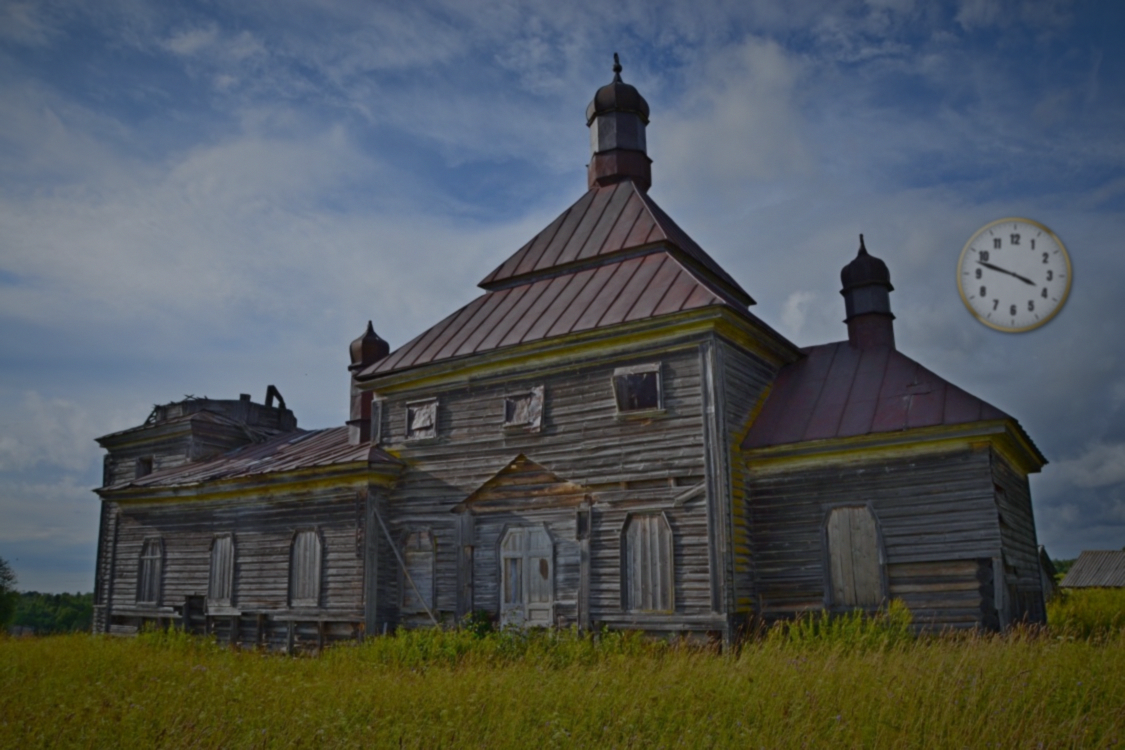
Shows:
3h48
